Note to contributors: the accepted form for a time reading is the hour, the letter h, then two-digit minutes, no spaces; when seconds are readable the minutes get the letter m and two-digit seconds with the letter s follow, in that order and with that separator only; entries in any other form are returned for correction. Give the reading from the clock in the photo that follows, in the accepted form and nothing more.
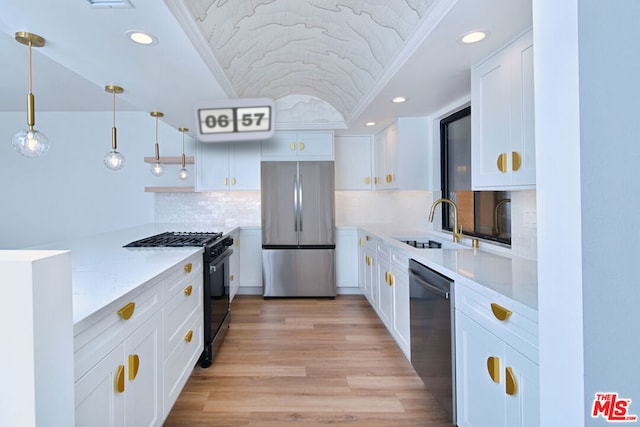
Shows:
6h57
